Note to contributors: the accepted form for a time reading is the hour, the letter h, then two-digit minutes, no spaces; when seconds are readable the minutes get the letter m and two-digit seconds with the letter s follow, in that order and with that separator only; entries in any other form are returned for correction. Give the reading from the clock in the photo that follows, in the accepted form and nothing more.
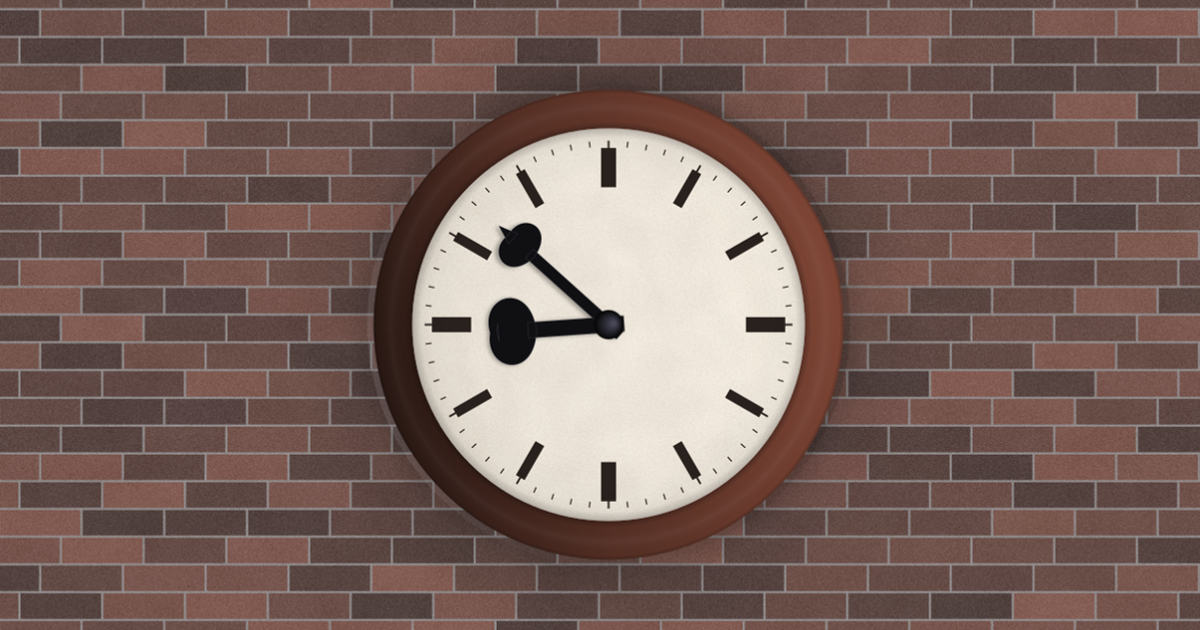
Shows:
8h52
